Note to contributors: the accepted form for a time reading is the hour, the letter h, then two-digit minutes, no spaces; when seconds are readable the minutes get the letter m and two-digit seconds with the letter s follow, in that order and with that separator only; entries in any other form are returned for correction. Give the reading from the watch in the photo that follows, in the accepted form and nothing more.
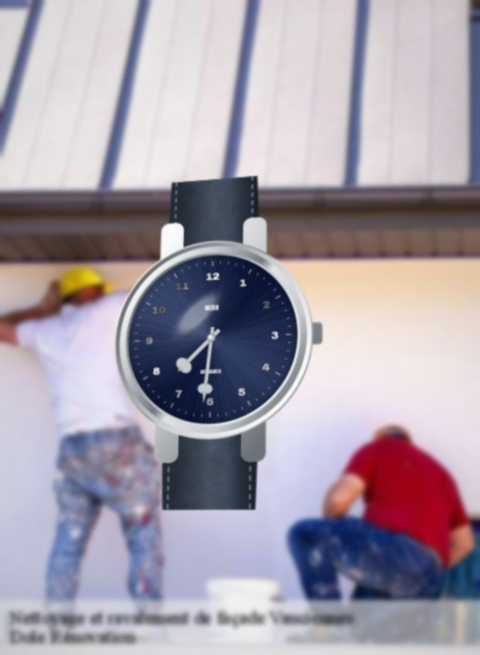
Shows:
7h31
